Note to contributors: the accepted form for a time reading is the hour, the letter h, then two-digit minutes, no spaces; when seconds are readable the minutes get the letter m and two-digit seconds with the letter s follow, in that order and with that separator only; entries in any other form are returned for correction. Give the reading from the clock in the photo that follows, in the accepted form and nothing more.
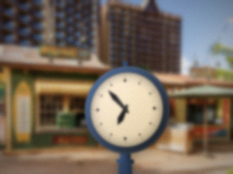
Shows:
6h53
